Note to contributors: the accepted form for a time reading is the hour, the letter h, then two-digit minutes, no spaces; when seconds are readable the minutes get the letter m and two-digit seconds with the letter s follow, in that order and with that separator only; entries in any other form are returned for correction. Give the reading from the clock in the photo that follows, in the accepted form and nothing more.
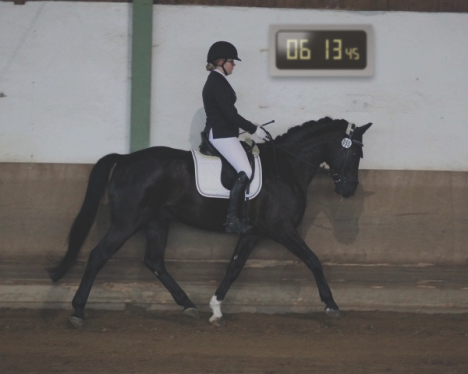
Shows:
6h13m45s
